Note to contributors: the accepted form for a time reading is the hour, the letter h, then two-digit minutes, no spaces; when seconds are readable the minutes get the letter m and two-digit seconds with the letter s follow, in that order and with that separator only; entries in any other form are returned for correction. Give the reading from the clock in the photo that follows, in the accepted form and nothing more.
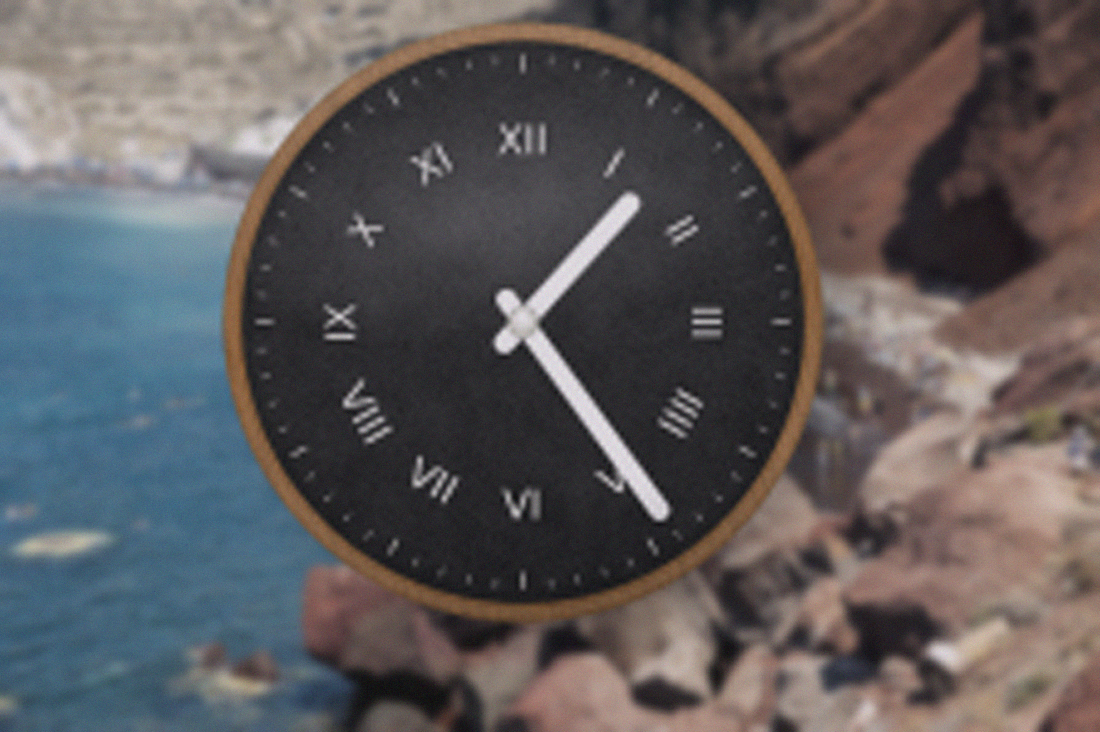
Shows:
1h24
